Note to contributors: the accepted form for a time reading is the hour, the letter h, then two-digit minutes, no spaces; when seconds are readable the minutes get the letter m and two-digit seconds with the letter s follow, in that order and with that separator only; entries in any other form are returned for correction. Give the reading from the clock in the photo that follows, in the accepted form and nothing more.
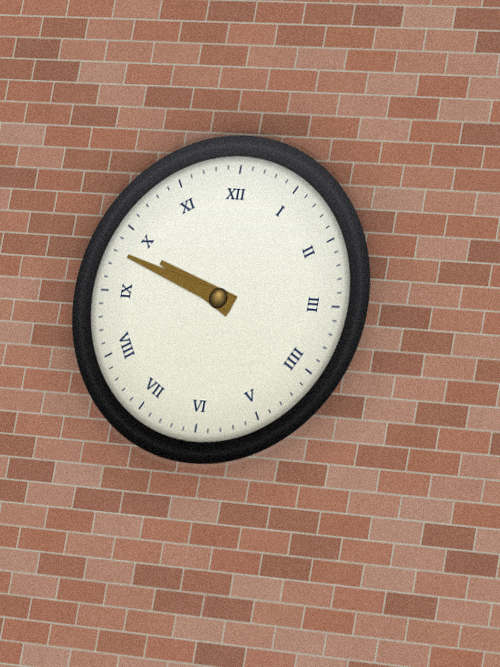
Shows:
9h48
